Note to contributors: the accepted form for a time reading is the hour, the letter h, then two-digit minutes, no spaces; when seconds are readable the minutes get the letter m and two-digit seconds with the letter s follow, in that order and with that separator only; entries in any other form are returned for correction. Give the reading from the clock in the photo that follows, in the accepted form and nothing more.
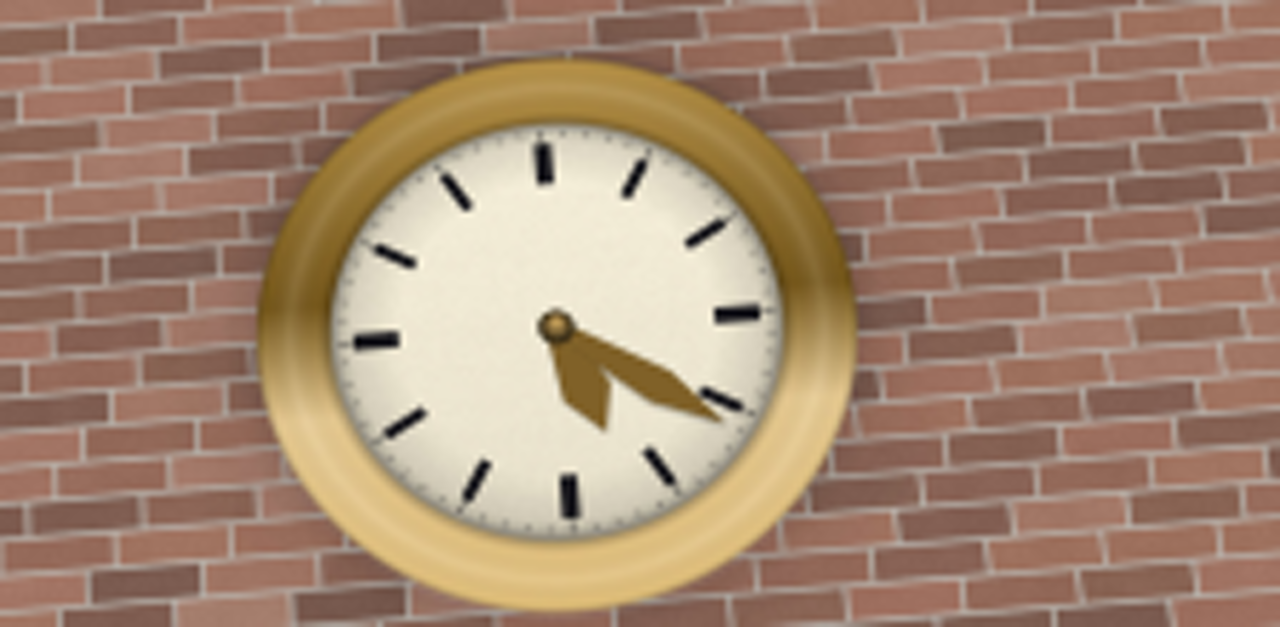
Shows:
5h21
